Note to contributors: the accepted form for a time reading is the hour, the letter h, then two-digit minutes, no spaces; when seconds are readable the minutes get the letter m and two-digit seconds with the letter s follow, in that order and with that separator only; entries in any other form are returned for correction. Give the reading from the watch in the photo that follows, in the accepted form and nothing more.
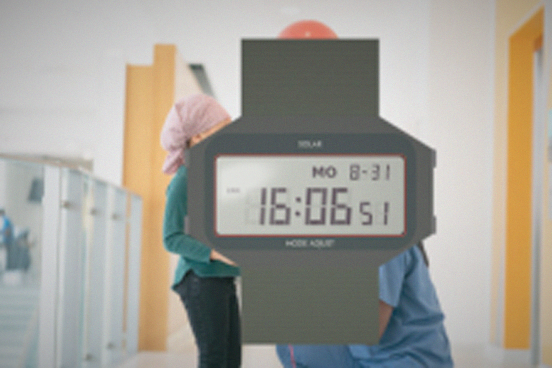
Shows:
16h06m51s
